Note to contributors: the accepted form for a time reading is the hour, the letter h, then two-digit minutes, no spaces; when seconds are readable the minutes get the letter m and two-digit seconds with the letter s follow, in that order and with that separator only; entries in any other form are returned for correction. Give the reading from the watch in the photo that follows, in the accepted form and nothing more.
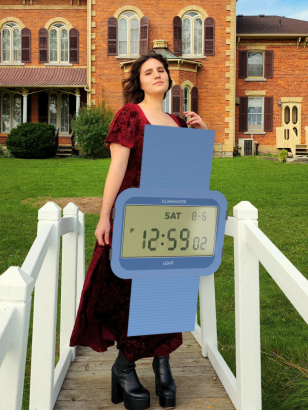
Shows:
12h59m02s
